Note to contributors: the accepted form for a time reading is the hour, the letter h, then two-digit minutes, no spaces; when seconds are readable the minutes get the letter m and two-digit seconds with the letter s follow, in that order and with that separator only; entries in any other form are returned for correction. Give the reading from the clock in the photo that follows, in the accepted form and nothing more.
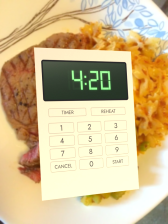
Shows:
4h20
